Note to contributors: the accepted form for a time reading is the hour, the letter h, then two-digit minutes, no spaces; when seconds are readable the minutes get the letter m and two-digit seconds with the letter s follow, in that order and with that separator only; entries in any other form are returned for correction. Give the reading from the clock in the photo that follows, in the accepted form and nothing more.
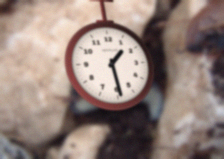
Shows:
1h29
